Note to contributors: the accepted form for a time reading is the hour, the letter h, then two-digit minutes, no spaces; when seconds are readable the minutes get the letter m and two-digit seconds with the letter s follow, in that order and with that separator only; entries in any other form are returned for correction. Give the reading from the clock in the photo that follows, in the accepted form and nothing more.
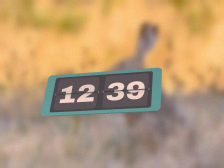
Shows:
12h39
